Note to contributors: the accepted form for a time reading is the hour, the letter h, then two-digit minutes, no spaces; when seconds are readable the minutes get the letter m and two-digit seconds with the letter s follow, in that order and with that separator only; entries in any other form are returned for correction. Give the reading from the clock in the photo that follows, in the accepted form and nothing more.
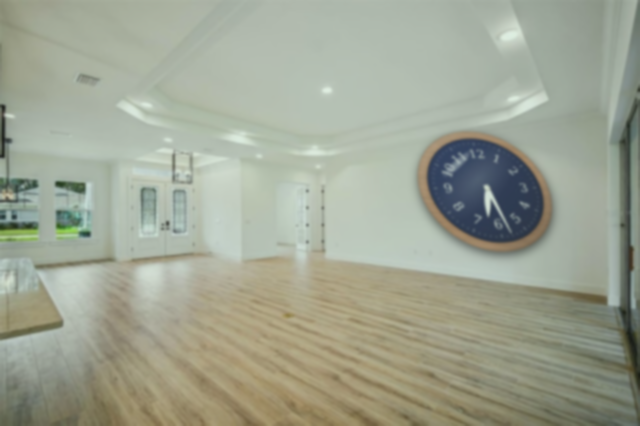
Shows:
6h28
